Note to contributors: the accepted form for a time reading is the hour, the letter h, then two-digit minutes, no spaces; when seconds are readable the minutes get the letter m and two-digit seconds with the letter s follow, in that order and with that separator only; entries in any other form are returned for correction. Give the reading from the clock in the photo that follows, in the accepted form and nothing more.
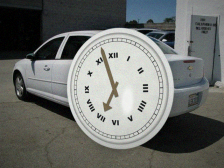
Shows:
6h57
